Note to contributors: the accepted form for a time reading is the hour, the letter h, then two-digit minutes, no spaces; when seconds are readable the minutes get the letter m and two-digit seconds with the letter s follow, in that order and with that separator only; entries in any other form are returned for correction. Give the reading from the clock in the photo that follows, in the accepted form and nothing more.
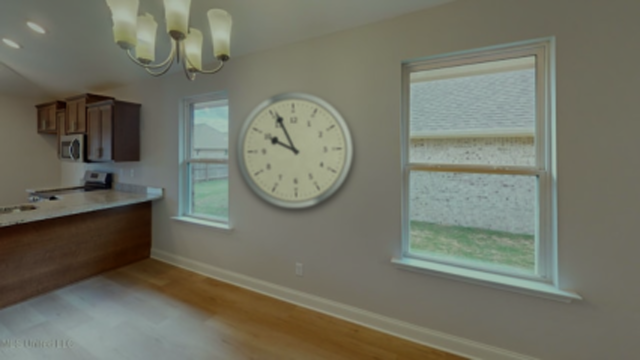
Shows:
9h56
